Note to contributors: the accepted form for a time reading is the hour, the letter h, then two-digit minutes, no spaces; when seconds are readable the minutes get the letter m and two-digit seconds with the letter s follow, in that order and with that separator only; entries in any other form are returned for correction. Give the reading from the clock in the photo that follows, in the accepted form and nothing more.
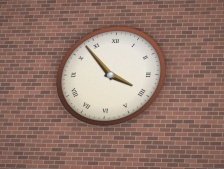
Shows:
3h53
